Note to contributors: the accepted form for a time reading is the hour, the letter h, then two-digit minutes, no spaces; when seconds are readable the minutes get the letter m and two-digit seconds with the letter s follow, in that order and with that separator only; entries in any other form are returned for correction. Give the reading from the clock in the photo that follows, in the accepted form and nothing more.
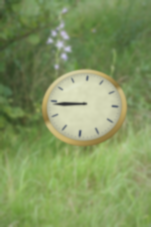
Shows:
8h44
